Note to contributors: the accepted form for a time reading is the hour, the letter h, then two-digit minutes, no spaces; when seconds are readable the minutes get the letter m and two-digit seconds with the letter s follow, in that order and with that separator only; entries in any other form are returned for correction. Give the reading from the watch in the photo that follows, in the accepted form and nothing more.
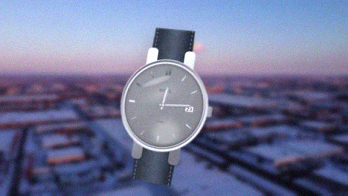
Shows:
12h14
